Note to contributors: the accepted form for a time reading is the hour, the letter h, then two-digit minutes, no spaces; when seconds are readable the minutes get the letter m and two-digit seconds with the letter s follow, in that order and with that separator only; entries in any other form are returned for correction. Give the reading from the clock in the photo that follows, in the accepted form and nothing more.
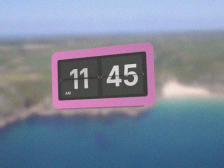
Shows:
11h45
